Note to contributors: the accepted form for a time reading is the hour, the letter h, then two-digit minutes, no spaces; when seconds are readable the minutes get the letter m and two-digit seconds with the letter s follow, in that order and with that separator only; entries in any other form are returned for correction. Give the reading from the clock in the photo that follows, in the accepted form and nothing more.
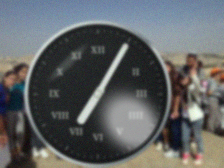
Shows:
7h05
